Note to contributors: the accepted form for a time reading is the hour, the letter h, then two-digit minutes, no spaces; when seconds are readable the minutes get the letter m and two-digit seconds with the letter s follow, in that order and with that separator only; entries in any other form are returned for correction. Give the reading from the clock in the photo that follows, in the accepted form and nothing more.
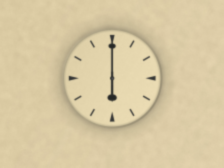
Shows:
6h00
